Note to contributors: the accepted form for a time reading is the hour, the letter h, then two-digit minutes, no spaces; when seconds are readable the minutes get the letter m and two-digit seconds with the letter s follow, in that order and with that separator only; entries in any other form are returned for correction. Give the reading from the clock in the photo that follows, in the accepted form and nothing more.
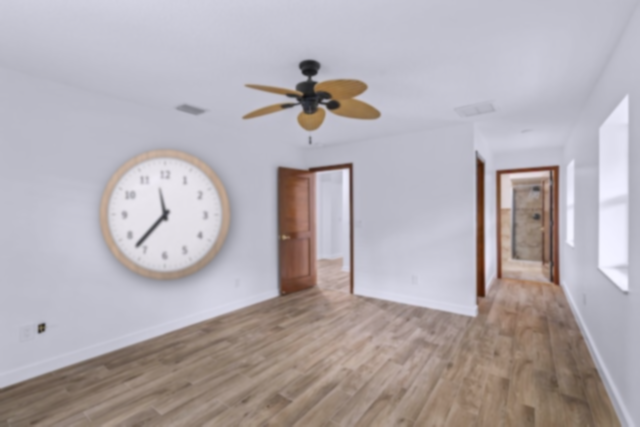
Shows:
11h37
